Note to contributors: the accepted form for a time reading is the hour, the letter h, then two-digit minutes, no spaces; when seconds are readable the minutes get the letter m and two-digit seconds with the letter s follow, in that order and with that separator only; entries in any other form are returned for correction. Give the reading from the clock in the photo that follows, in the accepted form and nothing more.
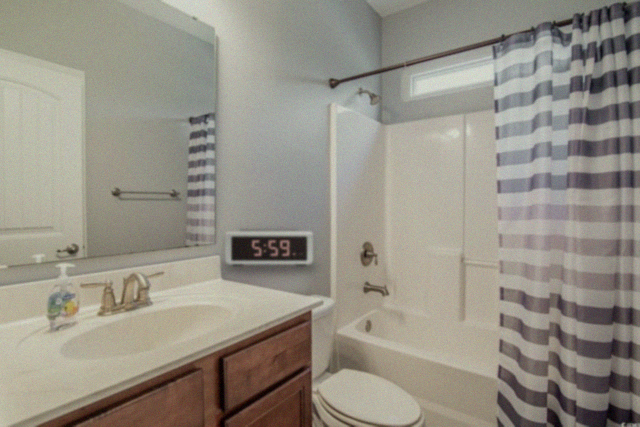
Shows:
5h59
